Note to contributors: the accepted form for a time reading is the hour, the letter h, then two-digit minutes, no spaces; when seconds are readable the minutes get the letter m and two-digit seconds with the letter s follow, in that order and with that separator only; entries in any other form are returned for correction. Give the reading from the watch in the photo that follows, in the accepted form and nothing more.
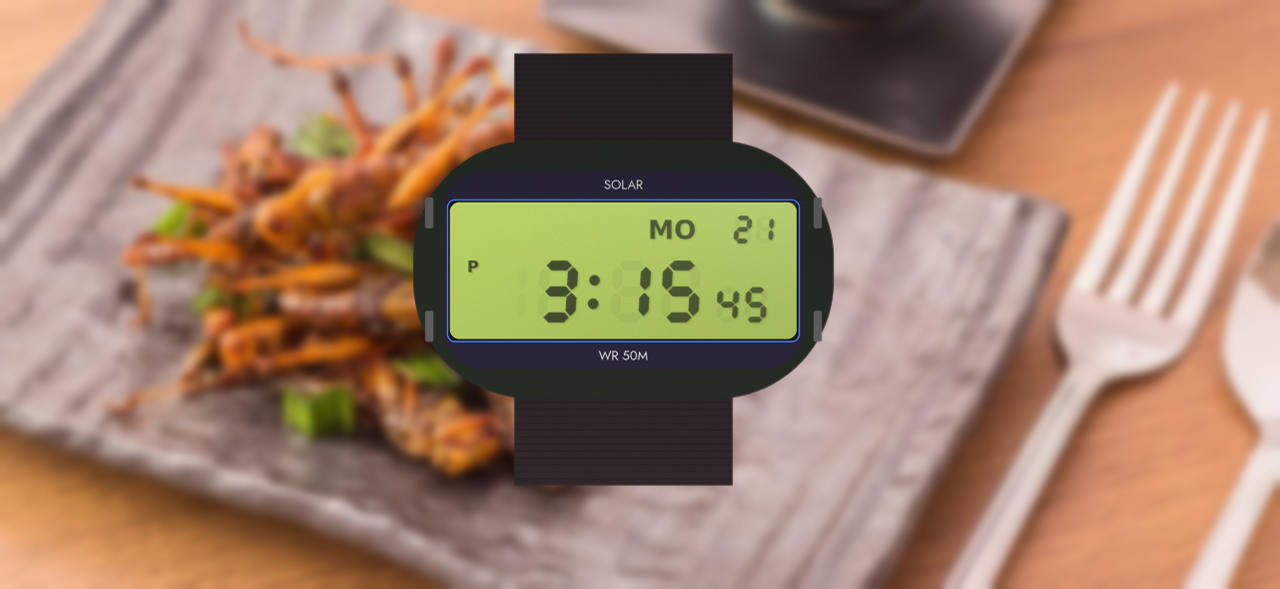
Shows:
3h15m45s
